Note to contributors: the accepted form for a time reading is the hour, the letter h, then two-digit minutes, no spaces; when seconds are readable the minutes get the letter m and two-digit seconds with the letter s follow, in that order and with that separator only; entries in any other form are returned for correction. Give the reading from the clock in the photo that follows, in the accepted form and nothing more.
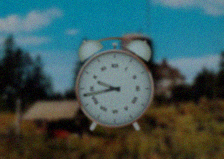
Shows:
9h43
